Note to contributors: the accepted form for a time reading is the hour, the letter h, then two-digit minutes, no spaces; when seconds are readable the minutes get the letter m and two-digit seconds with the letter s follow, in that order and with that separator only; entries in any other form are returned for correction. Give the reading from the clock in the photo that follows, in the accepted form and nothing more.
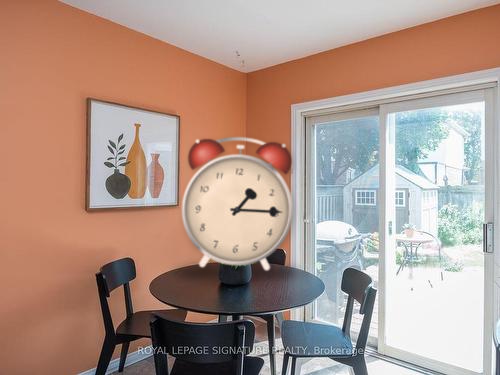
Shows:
1h15
